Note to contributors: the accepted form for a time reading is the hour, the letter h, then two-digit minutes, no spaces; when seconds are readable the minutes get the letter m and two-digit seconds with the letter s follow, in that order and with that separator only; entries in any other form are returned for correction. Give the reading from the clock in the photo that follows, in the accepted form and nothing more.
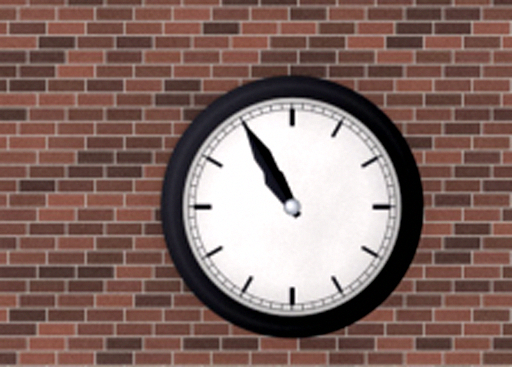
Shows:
10h55
